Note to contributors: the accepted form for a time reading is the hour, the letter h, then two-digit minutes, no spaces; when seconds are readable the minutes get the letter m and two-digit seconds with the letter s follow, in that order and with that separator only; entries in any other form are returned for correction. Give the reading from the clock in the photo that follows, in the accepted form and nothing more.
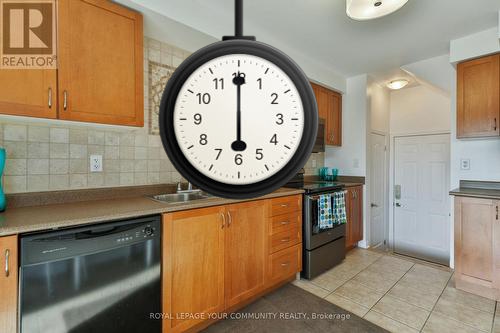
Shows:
6h00
